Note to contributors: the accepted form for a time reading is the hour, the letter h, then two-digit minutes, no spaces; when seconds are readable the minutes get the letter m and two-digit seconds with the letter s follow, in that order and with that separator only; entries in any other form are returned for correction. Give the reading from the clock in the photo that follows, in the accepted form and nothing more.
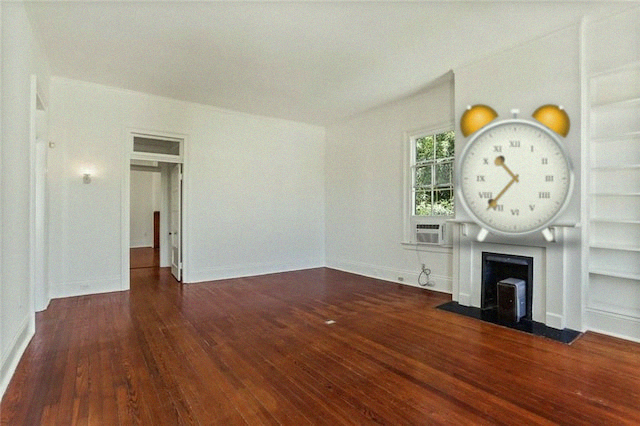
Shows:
10h37
